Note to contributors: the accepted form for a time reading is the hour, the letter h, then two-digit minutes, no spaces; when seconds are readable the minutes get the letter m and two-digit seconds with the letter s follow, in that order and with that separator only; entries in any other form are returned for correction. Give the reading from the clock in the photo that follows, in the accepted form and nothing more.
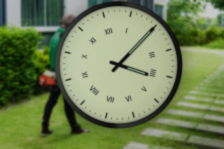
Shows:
4h10
